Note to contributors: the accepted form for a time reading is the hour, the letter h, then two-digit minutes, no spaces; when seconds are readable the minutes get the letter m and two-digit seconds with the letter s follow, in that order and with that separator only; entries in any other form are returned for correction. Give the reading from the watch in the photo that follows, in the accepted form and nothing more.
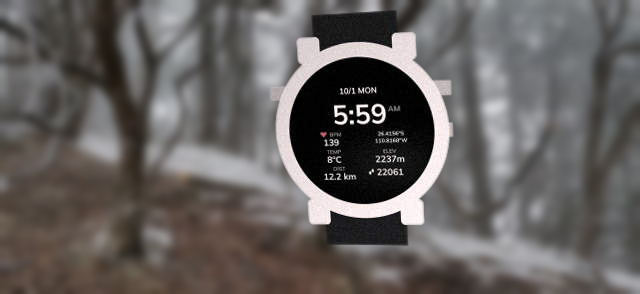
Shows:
5h59
